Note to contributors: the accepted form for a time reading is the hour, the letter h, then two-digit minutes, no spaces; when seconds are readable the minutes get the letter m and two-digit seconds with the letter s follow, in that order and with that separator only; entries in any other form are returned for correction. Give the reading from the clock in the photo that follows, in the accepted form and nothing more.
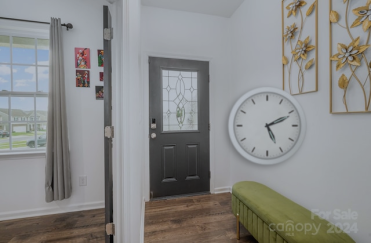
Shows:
5h11
